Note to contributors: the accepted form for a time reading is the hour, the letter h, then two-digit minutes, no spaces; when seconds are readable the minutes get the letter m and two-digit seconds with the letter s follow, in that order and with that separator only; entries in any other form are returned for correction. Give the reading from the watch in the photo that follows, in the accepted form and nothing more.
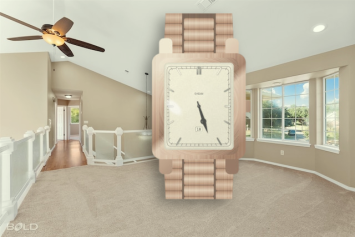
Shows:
5h27
